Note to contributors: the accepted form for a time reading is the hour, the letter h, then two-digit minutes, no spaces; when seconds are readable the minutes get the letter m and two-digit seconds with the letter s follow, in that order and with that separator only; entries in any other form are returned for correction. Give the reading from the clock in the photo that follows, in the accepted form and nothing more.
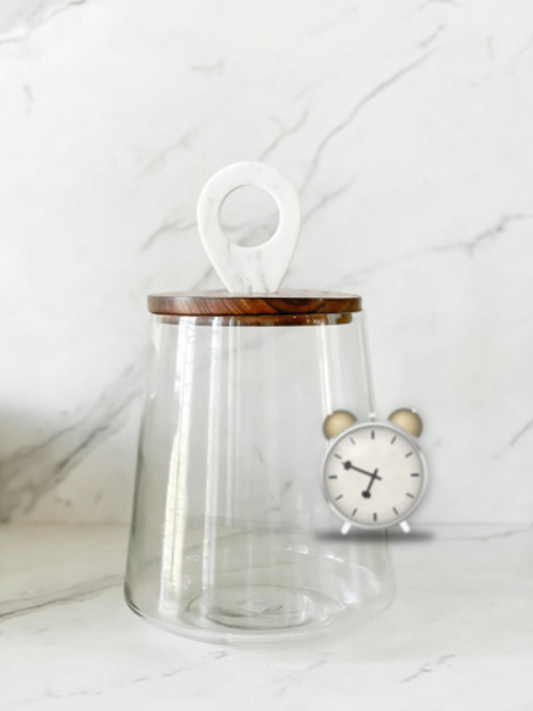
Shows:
6h49
